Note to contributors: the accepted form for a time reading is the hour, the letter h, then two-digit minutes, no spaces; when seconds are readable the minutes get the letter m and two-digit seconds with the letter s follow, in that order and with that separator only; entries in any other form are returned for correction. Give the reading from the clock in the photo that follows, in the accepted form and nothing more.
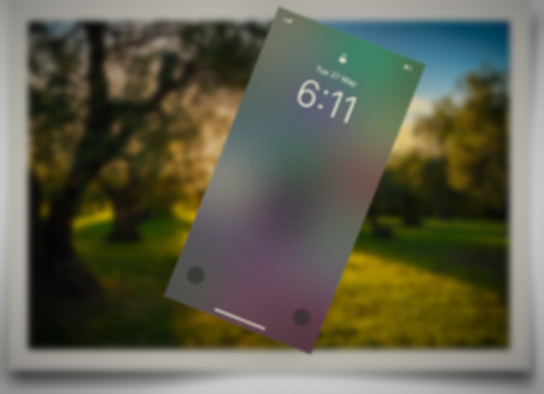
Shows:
6h11
